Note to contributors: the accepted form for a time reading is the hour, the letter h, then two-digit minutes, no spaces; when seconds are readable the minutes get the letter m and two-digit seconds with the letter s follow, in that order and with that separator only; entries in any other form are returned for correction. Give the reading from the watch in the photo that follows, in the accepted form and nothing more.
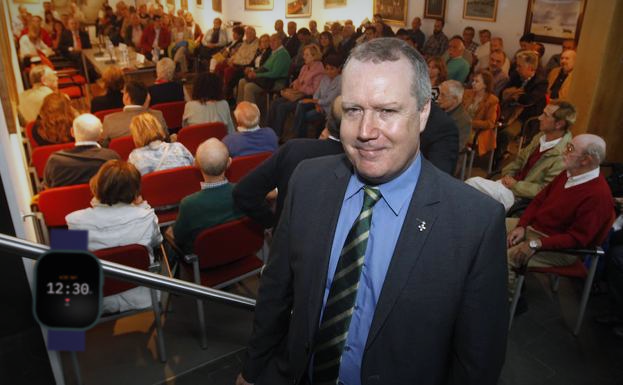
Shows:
12h30
